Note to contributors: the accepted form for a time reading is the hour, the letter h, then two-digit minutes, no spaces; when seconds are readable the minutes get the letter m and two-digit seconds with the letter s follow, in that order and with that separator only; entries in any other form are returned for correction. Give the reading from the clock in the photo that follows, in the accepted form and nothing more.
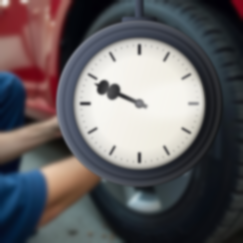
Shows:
9h49
